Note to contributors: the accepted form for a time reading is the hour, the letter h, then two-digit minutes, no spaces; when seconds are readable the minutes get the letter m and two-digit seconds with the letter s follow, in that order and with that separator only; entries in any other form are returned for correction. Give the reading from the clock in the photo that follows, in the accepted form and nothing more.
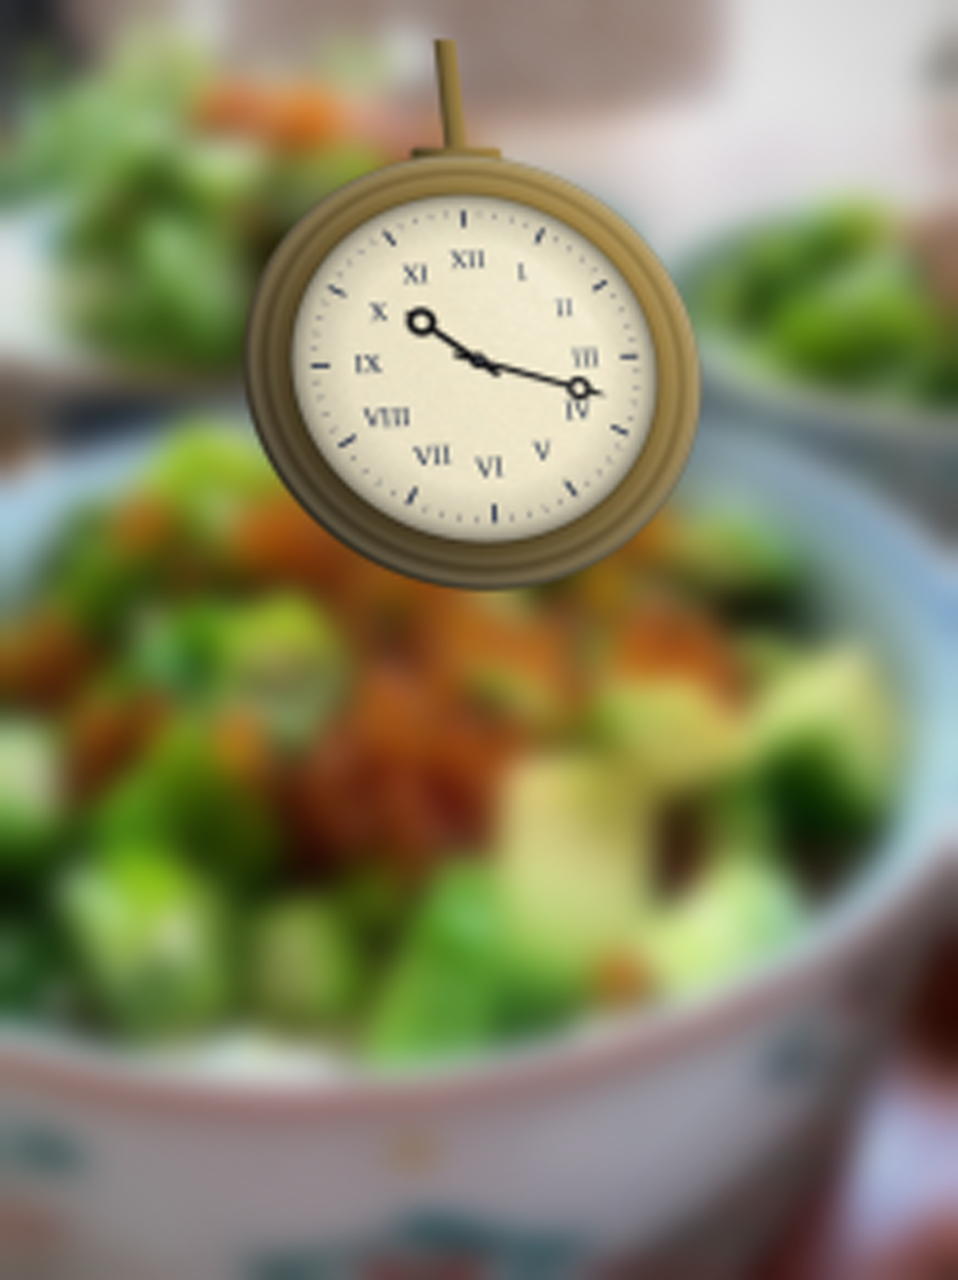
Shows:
10h18
